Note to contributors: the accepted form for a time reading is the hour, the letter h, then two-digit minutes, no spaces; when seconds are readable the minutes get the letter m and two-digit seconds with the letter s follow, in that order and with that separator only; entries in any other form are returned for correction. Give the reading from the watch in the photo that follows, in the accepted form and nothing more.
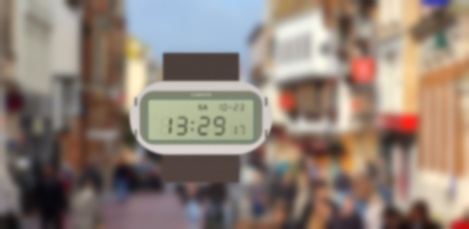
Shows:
13h29
